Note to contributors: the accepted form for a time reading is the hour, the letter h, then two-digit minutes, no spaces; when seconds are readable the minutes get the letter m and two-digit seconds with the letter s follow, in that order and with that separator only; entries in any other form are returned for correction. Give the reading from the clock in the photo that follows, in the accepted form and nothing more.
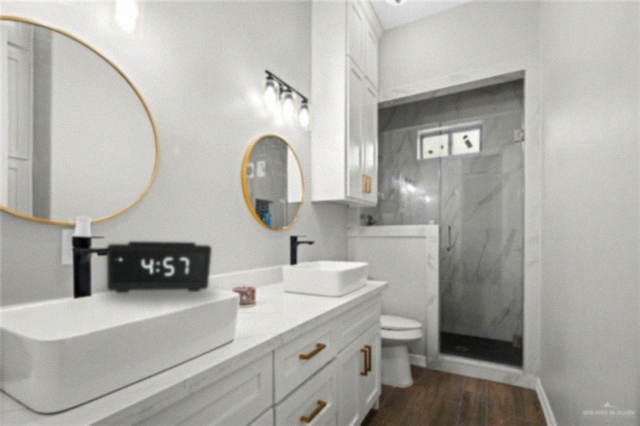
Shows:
4h57
